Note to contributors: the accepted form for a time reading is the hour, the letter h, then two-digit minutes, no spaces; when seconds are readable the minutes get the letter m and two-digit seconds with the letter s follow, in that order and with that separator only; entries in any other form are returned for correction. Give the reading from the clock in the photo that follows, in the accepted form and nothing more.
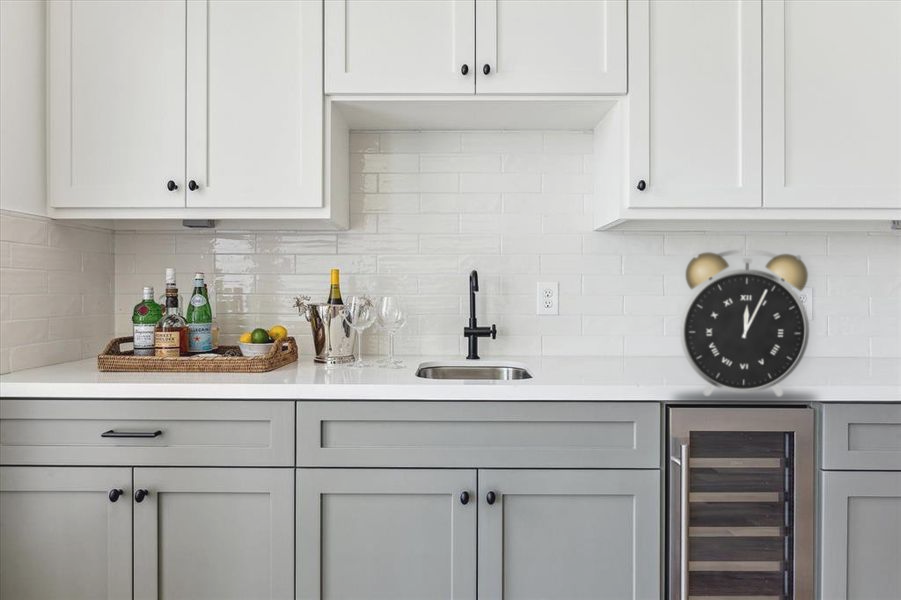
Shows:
12h04
